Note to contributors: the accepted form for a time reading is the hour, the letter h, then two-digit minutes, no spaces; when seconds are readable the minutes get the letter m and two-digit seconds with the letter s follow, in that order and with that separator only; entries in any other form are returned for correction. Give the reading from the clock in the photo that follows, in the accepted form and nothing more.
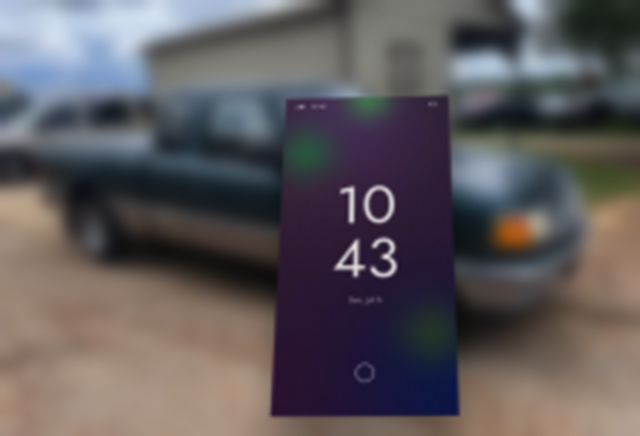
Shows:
10h43
